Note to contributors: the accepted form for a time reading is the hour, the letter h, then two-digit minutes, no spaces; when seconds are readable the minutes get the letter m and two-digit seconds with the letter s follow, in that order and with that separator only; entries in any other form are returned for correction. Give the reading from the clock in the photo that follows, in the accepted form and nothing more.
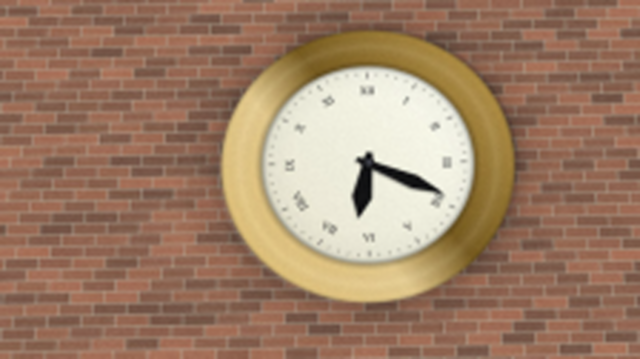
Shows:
6h19
